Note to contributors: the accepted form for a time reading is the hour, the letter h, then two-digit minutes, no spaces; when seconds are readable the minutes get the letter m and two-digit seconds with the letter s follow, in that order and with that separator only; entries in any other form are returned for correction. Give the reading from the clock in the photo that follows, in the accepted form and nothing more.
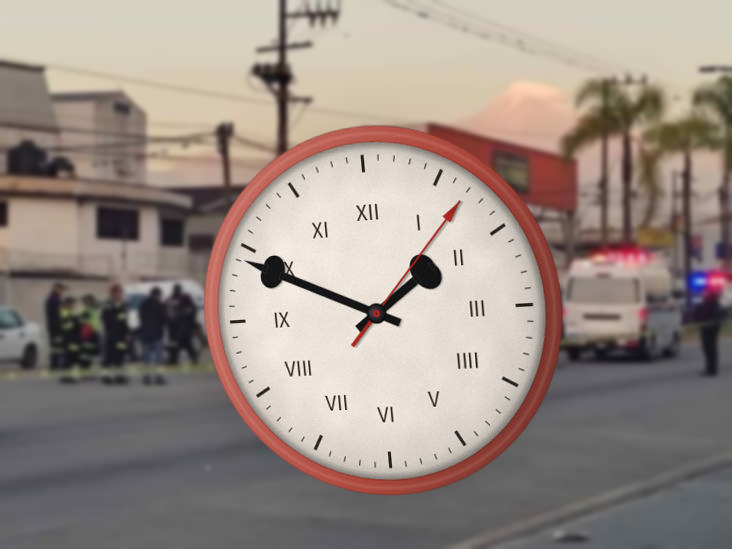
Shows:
1h49m07s
